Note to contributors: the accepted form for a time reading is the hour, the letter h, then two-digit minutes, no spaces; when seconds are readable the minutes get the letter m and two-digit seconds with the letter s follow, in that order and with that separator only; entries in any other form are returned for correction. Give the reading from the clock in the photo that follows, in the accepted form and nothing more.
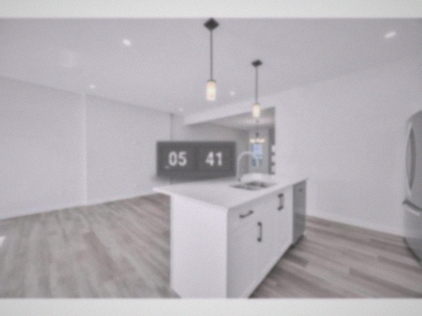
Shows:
5h41
